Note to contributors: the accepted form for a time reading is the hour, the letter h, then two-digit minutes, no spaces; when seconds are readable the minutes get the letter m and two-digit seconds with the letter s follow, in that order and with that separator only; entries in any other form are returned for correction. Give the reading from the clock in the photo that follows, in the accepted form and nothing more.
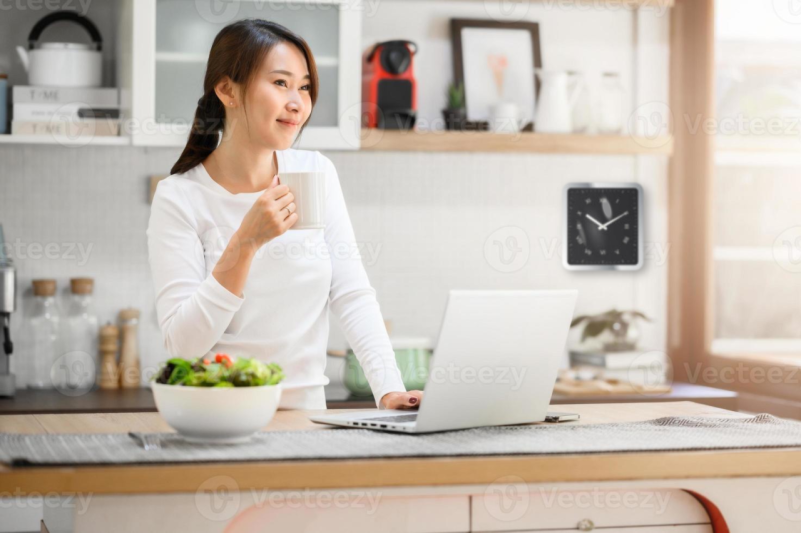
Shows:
10h10
